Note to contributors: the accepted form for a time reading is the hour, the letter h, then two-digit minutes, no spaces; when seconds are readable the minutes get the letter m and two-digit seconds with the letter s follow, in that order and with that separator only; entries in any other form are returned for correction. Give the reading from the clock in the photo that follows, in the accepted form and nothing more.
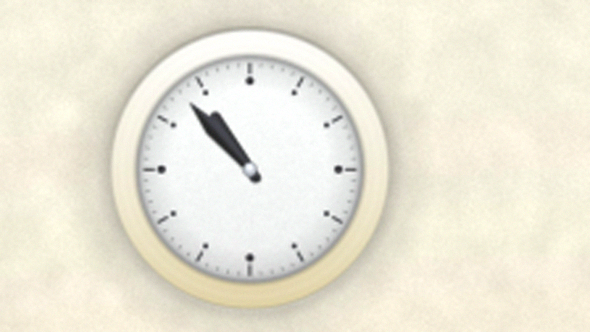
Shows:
10h53
